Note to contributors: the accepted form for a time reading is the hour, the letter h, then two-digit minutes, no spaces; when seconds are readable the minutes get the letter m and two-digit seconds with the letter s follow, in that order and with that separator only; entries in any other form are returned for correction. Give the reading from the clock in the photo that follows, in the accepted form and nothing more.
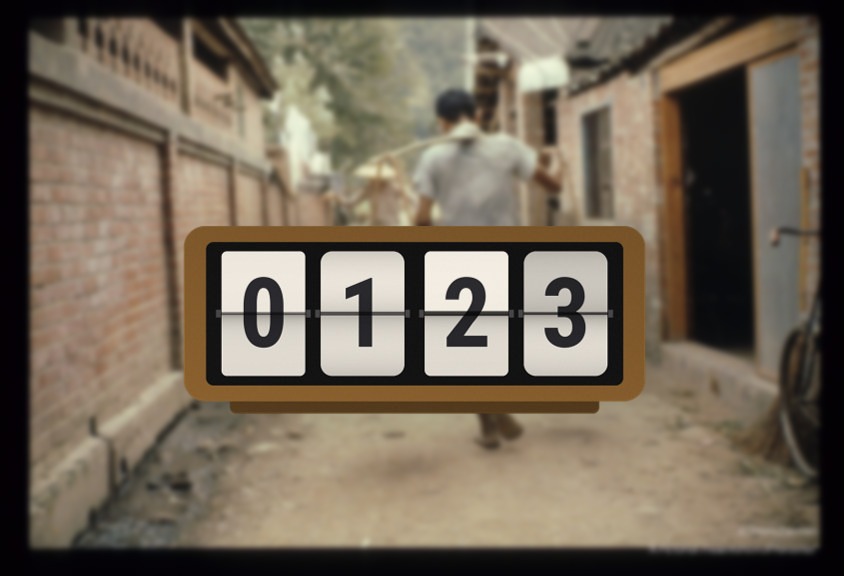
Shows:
1h23
